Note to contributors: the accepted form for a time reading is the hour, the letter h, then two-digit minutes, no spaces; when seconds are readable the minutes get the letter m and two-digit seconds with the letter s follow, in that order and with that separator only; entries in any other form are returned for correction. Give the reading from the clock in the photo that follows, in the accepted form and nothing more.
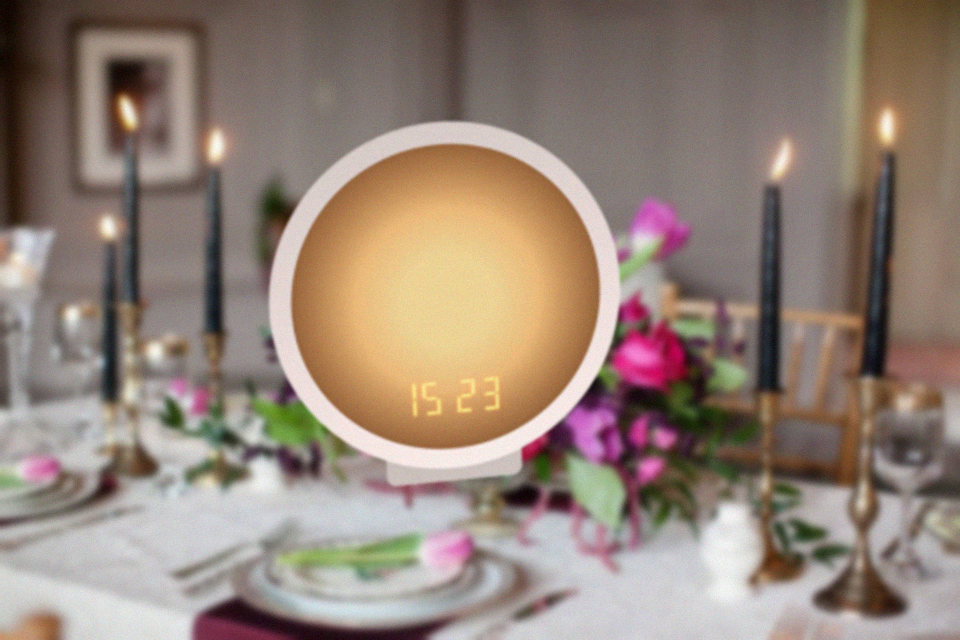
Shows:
15h23
